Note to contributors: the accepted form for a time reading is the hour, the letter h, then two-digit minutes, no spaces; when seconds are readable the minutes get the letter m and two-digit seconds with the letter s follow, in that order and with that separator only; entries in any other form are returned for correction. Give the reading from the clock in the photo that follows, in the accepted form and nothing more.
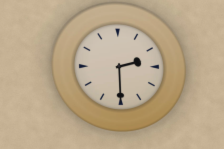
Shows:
2h30
